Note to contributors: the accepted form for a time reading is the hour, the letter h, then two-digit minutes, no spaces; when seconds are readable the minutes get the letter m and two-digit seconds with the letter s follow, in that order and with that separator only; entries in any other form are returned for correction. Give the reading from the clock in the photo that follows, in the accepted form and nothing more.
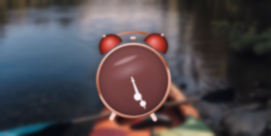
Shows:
5h26
